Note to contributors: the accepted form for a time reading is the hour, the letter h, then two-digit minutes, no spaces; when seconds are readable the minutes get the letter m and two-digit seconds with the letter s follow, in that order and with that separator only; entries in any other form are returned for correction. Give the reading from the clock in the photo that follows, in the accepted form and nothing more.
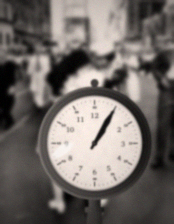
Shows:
1h05
